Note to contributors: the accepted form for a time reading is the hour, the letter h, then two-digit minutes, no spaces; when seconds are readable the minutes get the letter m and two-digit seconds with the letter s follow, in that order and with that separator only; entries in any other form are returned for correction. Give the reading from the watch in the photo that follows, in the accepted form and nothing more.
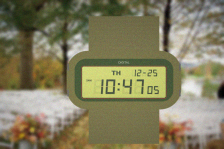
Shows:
10h47m05s
